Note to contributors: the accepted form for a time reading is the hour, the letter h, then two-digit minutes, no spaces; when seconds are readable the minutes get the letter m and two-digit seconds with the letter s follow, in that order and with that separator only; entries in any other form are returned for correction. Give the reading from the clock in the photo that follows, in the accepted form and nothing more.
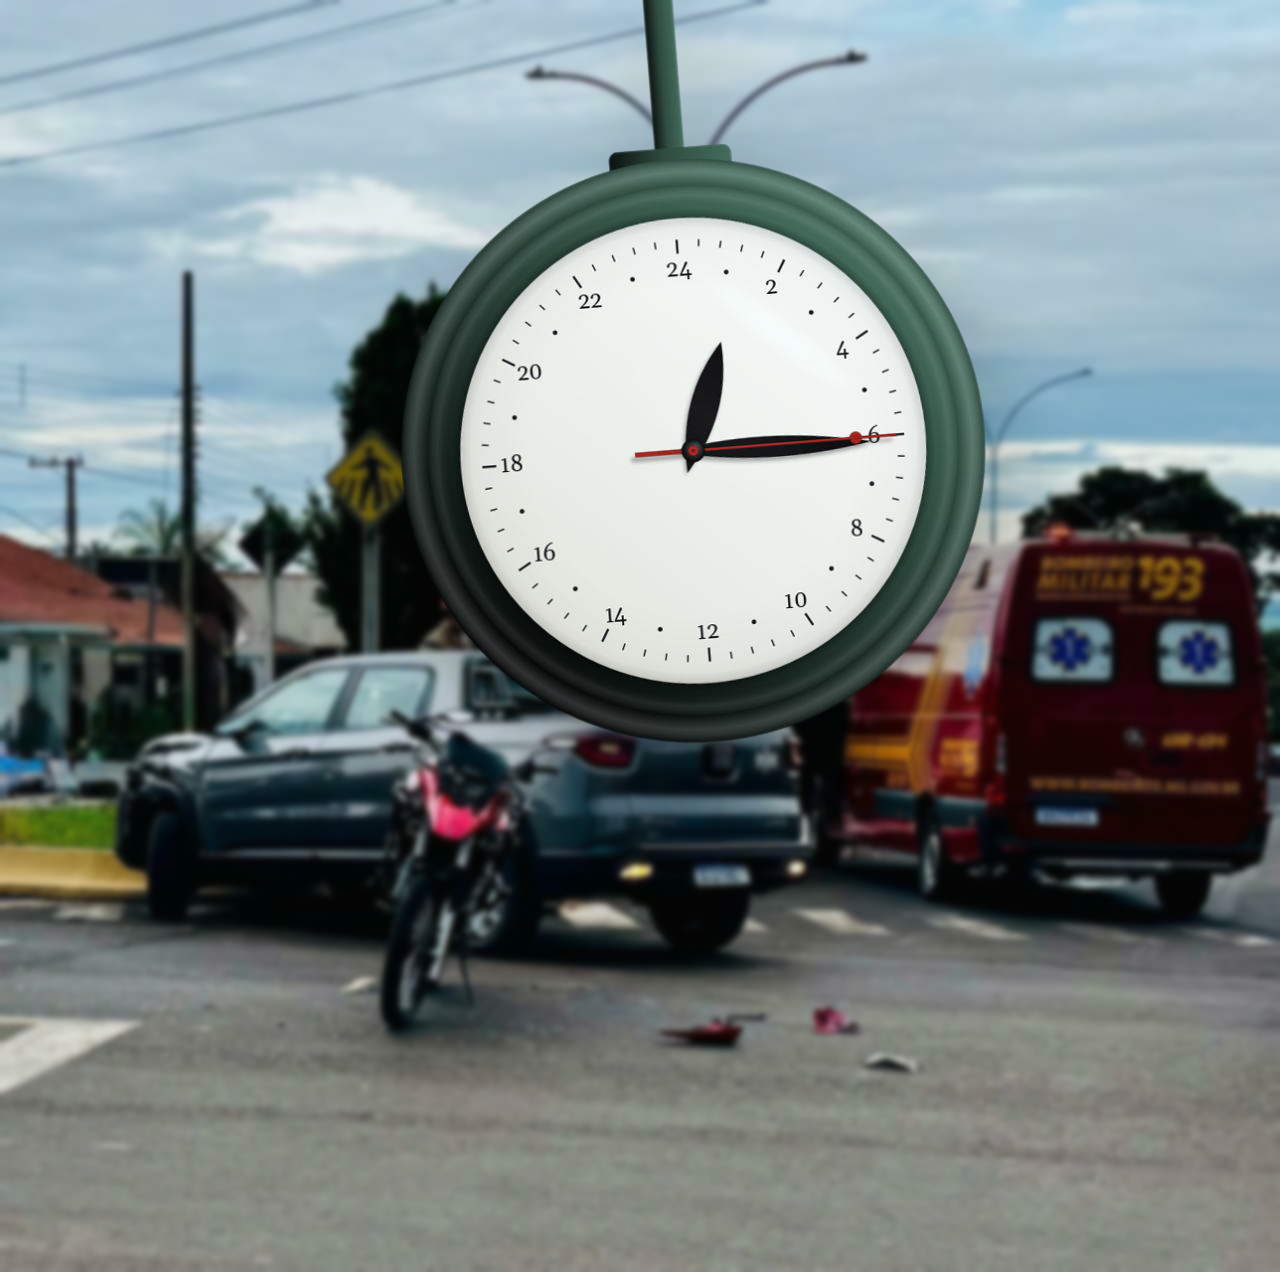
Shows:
1h15m15s
